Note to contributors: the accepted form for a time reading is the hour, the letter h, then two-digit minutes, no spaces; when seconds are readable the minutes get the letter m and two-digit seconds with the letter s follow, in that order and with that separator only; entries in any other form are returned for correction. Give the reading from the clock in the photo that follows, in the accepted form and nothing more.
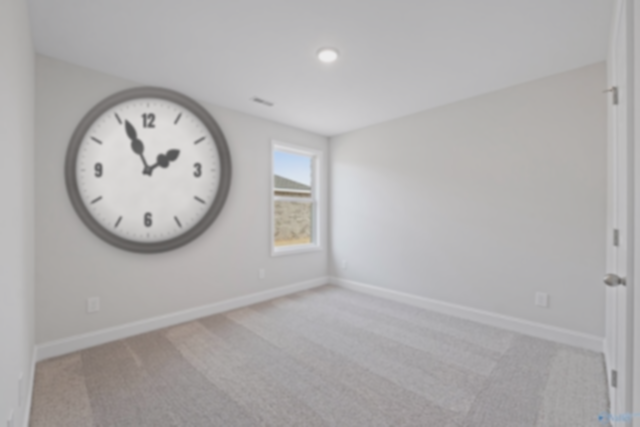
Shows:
1h56
